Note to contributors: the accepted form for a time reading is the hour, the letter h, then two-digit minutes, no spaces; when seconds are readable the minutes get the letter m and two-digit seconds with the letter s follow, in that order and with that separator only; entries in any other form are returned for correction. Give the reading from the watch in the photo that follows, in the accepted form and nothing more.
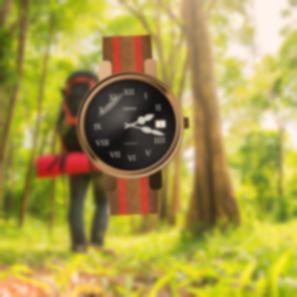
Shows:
2h18
